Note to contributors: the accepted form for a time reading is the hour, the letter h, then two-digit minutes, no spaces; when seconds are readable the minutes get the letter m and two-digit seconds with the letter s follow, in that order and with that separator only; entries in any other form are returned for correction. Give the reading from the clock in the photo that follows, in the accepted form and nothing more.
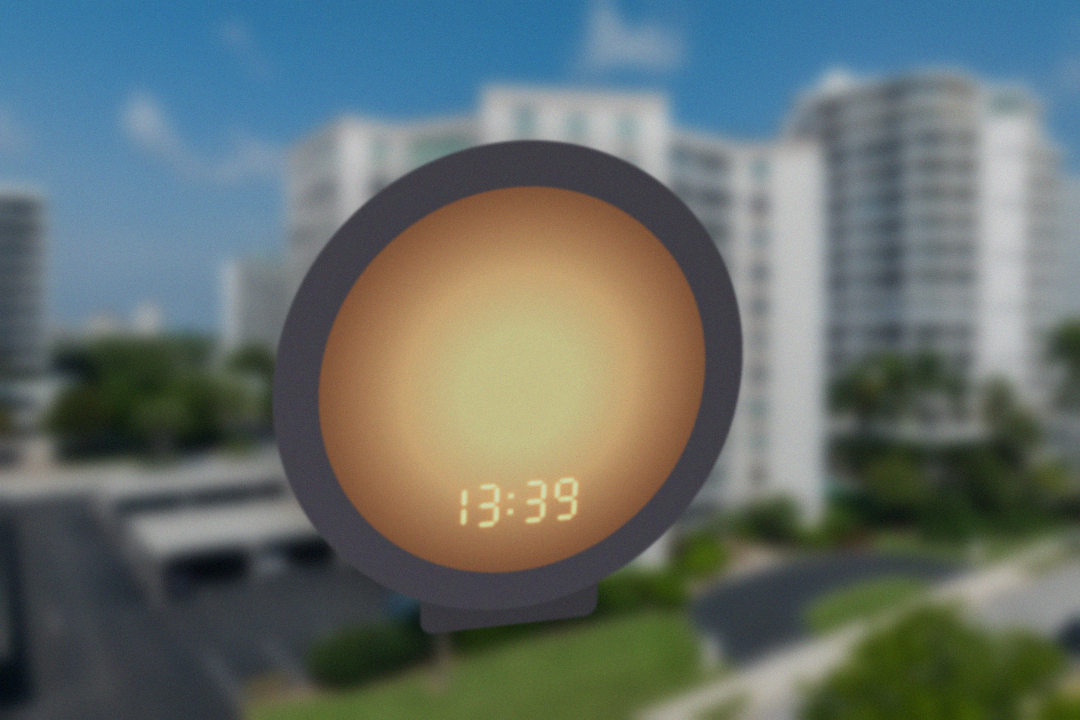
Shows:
13h39
